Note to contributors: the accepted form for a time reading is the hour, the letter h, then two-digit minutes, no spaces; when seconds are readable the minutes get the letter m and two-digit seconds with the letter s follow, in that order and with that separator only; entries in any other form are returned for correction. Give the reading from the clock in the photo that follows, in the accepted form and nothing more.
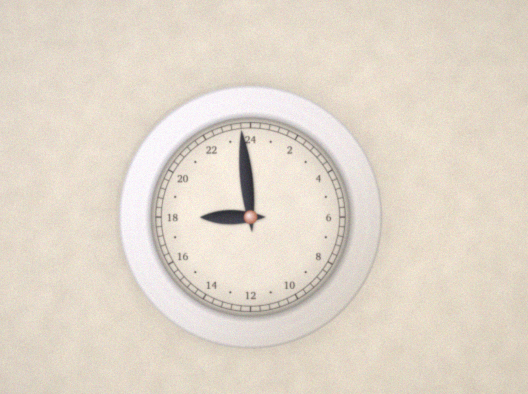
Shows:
17h59
